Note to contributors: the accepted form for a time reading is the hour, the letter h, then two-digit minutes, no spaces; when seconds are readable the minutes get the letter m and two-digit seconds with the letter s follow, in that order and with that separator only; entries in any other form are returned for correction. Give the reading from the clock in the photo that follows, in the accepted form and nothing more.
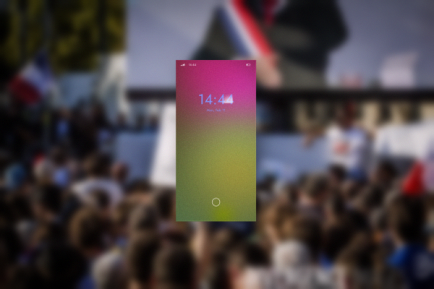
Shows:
14h44
